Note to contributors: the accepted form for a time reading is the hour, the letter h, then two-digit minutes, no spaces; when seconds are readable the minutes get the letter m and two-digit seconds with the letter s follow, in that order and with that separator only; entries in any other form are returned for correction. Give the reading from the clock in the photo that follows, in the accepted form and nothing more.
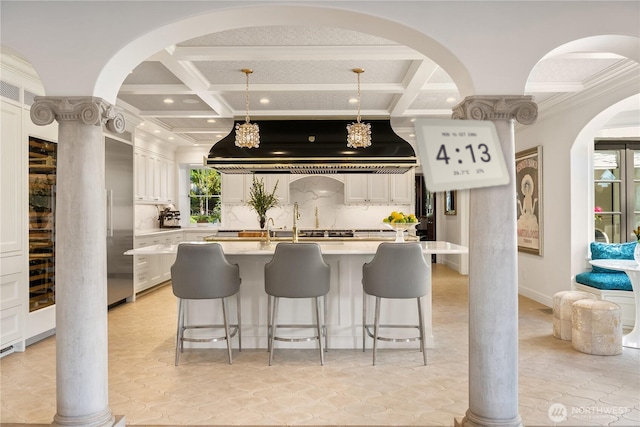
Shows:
4h13
